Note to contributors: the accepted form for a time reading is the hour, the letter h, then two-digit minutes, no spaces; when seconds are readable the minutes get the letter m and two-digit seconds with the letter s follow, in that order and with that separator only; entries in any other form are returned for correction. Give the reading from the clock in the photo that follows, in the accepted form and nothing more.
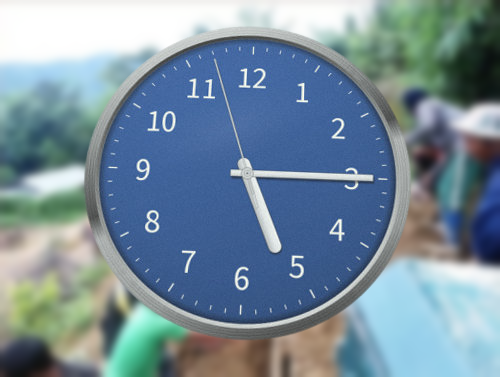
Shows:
5h14m57s
